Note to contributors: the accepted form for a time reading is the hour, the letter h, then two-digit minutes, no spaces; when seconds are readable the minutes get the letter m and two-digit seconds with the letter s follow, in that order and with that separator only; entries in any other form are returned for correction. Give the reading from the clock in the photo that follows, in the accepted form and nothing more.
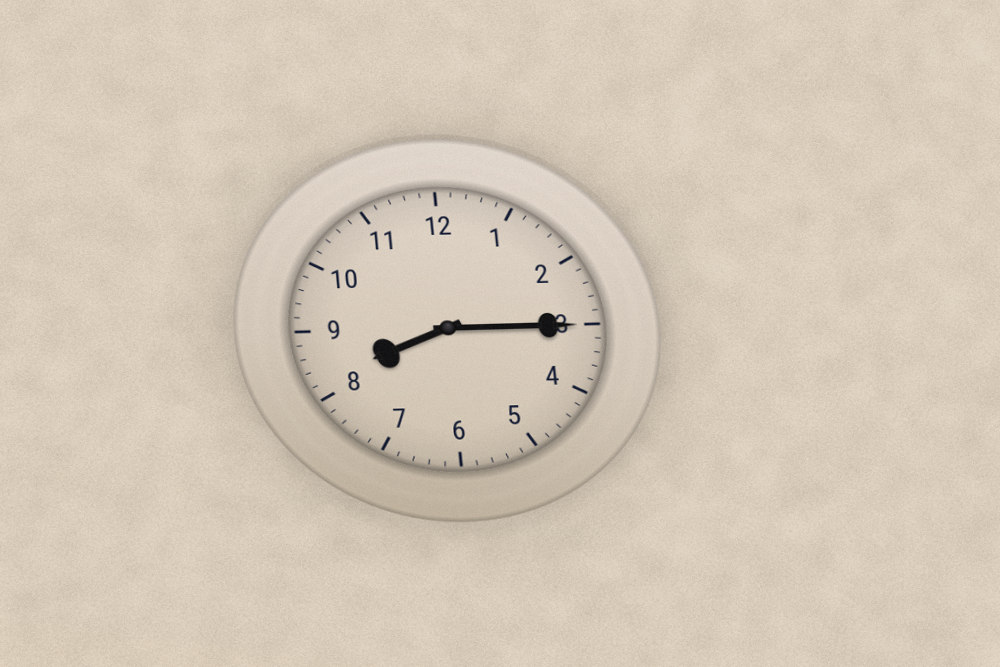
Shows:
8h15
